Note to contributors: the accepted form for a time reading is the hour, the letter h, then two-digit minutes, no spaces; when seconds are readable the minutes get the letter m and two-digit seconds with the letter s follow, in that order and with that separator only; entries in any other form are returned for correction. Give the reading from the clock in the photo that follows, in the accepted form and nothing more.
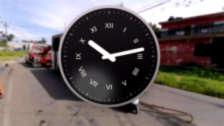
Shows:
10h13
